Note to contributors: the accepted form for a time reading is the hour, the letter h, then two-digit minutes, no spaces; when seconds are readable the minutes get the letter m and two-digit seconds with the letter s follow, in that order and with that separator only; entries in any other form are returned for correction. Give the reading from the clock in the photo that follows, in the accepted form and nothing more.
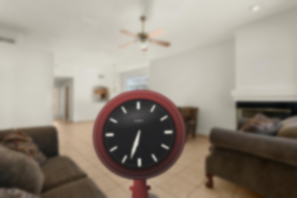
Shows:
6h33
